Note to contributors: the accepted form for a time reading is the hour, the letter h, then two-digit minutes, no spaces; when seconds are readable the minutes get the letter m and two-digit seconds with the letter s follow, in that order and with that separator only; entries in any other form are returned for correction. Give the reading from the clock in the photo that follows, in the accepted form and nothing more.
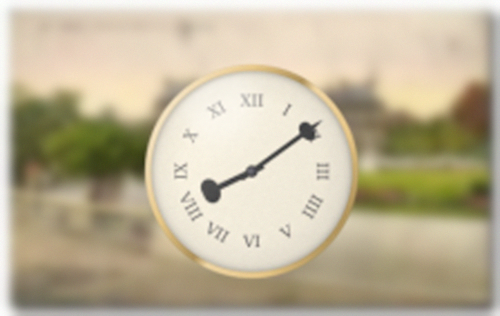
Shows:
8h09
